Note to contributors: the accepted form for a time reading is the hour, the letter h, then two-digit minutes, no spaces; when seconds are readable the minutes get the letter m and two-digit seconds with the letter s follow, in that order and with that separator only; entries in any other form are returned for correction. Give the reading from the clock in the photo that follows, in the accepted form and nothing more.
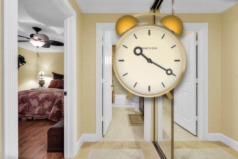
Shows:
10h20
